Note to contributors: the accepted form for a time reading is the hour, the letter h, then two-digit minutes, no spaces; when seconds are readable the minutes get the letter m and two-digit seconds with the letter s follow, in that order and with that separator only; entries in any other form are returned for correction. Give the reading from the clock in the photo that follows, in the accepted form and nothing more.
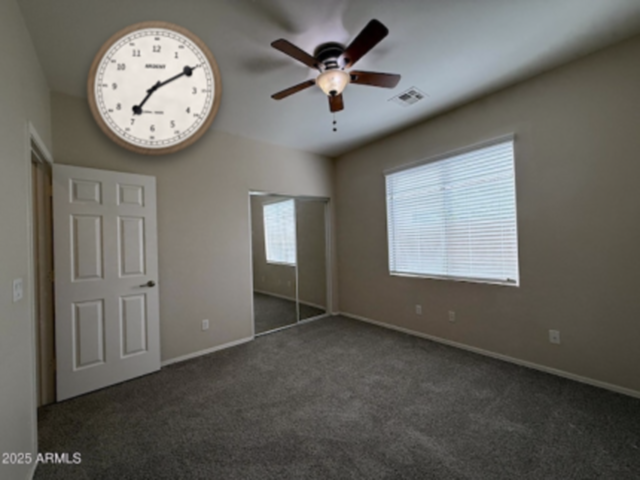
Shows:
7h10
